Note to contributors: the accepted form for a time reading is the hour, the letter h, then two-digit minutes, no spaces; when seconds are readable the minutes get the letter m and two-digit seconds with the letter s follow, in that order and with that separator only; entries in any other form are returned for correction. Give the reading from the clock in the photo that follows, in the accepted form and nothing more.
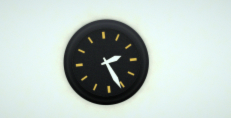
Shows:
2h26
